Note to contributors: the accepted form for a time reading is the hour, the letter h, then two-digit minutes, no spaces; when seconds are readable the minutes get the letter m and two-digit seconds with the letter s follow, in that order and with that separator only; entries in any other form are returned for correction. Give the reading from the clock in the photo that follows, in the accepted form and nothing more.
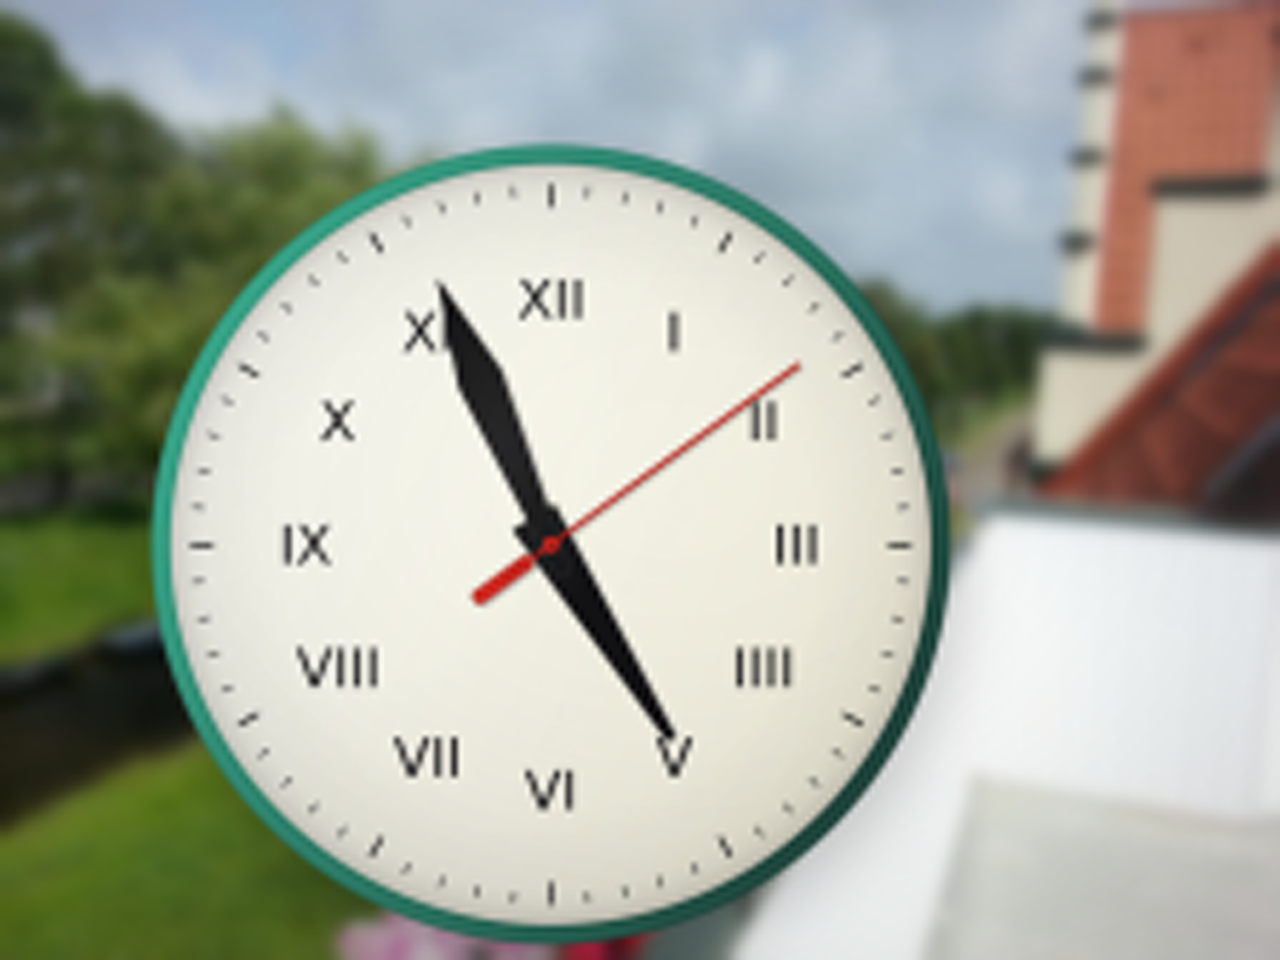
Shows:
4h56m09s
